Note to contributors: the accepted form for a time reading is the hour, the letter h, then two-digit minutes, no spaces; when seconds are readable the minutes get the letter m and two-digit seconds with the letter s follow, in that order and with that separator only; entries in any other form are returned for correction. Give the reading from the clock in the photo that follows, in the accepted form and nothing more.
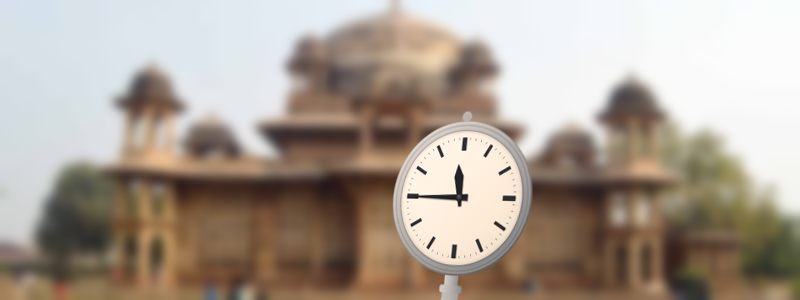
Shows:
11h45
